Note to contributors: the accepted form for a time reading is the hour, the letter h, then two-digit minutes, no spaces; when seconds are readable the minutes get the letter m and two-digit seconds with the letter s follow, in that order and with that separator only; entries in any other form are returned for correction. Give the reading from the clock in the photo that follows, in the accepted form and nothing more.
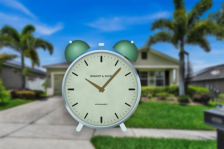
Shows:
10h07
